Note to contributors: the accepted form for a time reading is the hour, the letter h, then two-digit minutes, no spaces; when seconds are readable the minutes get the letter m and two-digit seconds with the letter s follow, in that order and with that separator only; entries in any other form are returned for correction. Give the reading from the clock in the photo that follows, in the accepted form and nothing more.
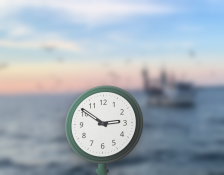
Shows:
2h51
